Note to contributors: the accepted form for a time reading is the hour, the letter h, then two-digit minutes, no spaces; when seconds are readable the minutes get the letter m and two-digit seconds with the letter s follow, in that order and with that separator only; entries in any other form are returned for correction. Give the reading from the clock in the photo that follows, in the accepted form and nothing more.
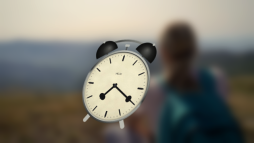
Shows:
7h20
